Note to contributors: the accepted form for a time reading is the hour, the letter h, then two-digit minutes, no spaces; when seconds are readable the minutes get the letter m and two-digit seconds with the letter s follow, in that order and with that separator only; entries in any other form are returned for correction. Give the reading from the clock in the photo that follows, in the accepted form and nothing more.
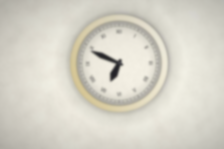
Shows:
6h49
